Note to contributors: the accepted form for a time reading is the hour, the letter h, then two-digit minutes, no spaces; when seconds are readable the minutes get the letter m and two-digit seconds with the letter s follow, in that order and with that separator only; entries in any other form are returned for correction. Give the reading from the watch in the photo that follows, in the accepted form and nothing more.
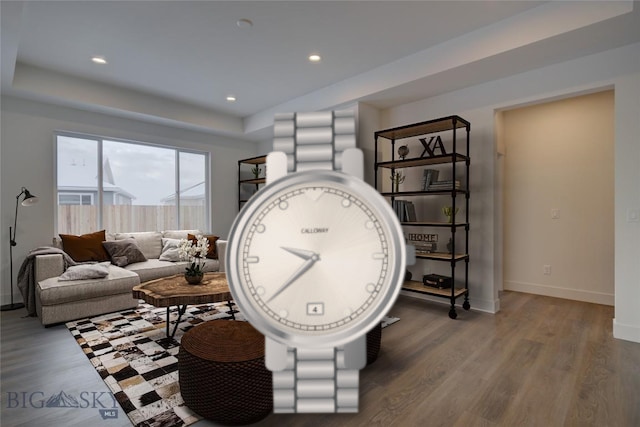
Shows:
9h38
